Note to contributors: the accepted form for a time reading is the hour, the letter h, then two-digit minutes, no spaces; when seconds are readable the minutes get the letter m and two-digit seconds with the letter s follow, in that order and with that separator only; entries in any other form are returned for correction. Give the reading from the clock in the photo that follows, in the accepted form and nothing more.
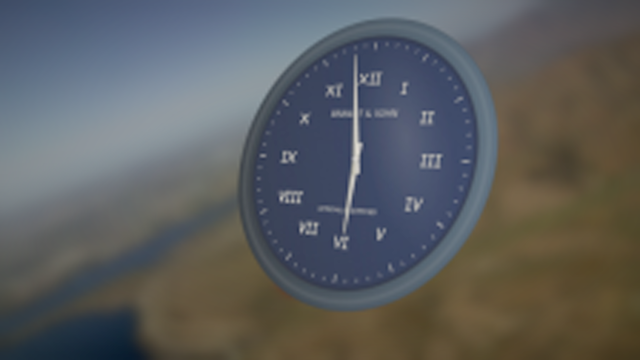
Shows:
5h58
